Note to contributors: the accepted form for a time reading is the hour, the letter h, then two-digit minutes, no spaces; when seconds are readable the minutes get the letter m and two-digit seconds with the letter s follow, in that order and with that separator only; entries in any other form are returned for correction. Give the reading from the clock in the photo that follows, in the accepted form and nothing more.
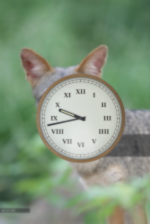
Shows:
9h43
